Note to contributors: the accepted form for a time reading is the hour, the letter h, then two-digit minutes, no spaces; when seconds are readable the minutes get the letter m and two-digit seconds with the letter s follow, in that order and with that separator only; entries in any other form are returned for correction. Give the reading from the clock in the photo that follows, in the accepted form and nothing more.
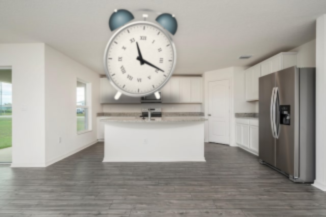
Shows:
11h19
